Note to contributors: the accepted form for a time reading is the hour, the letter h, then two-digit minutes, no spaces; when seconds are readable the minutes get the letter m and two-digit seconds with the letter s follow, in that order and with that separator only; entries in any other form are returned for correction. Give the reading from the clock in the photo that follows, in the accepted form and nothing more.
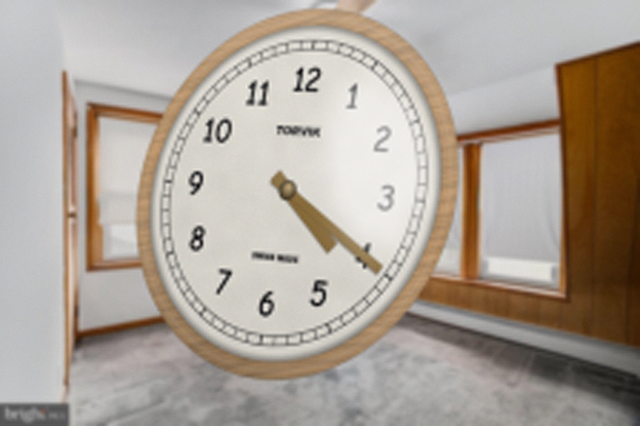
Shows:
4h20
